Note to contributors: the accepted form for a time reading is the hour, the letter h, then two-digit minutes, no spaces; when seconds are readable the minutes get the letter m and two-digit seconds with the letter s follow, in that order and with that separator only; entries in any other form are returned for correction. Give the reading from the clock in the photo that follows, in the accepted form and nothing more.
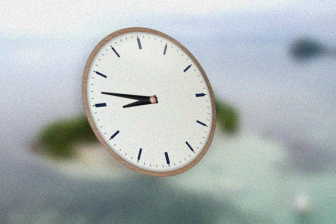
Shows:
8h47
